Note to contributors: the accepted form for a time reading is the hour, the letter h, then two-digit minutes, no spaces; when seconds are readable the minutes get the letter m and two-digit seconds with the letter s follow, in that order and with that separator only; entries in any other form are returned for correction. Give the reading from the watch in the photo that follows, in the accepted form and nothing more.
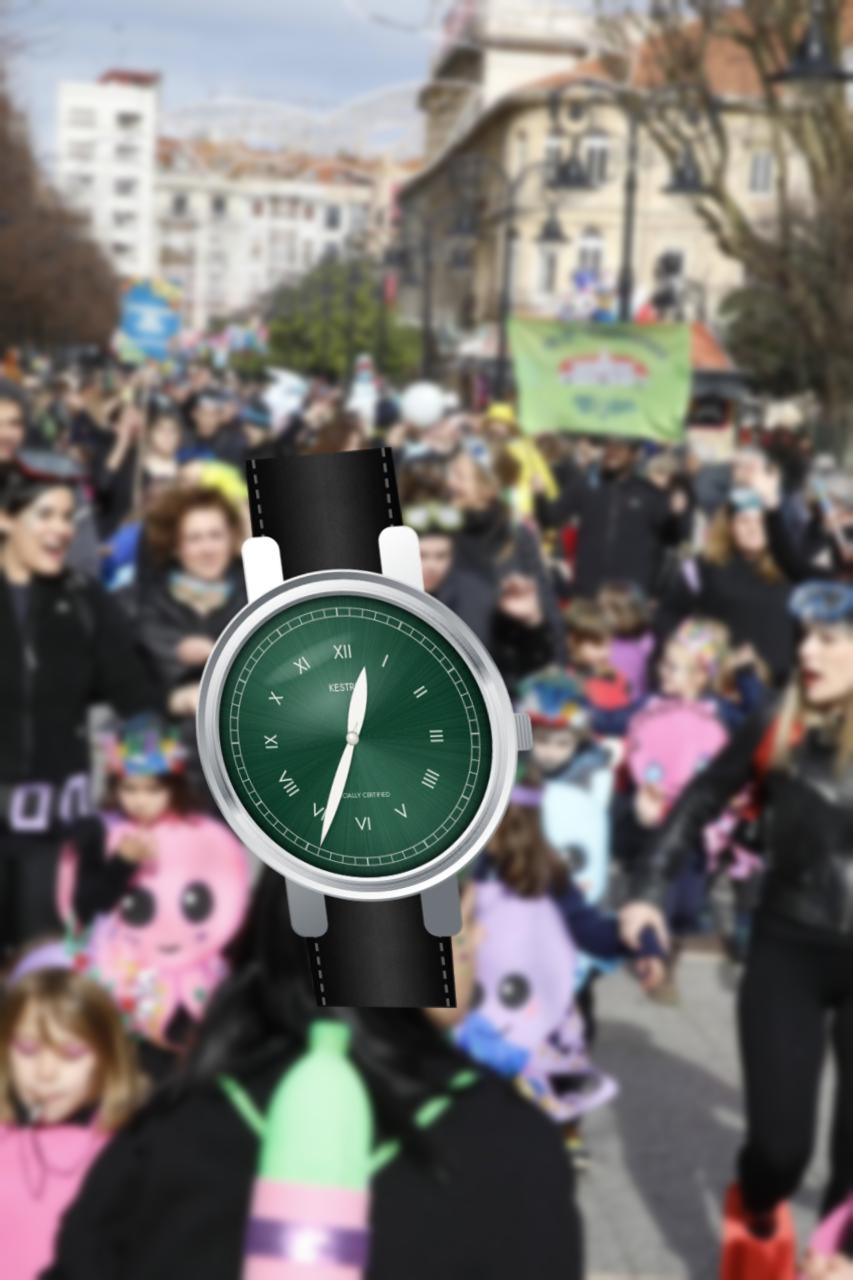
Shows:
12h34
